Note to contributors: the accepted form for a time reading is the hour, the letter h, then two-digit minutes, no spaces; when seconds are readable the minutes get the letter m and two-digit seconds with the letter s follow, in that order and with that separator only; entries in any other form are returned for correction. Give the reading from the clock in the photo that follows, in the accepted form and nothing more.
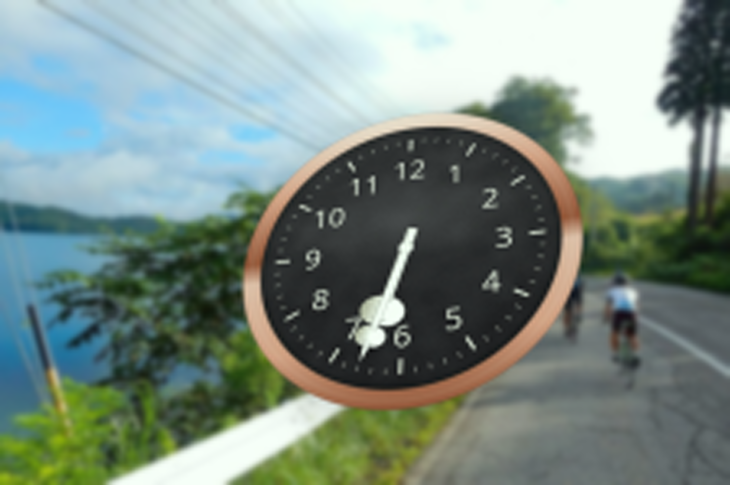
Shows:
6h33
